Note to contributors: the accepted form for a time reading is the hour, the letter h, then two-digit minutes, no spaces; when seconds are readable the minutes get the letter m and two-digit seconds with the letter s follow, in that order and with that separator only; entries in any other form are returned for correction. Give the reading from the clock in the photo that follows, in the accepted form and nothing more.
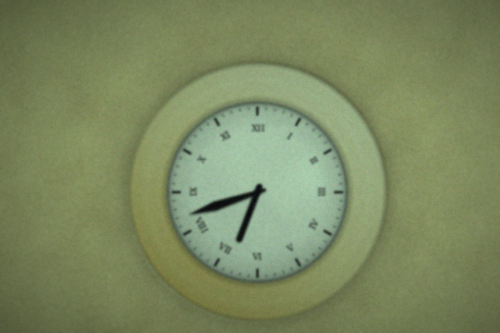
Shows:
6h42
